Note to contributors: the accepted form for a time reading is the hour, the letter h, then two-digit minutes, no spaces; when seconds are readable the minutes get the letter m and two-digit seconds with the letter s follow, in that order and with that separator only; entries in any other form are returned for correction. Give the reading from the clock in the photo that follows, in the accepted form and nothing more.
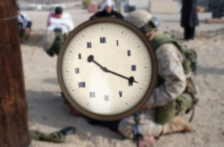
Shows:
10h19
